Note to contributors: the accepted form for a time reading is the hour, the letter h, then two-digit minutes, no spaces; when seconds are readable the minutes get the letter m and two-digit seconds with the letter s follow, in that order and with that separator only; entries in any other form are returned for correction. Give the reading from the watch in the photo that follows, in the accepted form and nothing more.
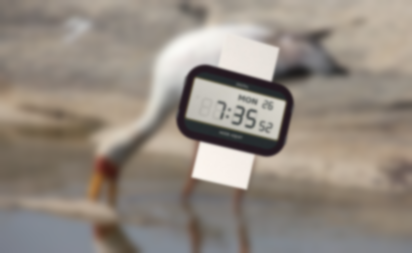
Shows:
7h35
